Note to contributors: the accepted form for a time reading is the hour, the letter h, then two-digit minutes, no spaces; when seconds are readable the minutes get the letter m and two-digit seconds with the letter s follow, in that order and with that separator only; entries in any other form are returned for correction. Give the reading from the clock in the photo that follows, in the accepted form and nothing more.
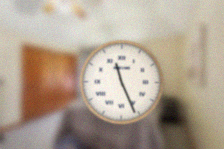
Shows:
11h26
